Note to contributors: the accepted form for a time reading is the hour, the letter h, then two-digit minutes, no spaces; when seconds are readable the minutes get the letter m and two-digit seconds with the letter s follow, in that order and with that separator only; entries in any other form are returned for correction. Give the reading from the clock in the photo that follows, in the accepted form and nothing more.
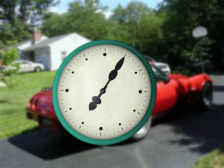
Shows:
7h05
